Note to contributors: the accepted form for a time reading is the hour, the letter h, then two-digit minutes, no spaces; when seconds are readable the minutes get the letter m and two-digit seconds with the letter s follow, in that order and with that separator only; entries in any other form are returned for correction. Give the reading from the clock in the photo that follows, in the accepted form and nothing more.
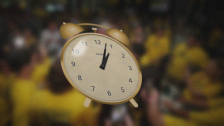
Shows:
1h03
